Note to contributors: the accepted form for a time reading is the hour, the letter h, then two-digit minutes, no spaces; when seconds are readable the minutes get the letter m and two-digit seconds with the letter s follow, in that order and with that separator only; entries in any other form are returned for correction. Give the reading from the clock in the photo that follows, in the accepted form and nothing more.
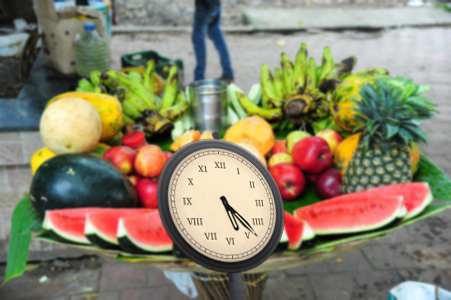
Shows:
5h23
